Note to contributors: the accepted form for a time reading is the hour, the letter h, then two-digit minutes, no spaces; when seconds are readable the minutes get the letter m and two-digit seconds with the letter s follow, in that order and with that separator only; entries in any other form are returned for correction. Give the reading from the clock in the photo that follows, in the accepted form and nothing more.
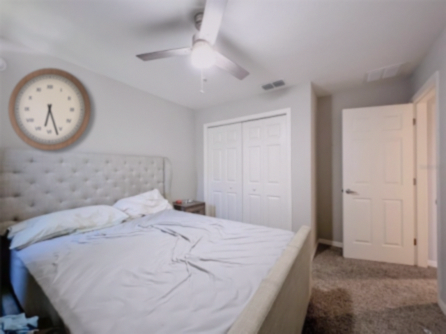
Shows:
6h27
